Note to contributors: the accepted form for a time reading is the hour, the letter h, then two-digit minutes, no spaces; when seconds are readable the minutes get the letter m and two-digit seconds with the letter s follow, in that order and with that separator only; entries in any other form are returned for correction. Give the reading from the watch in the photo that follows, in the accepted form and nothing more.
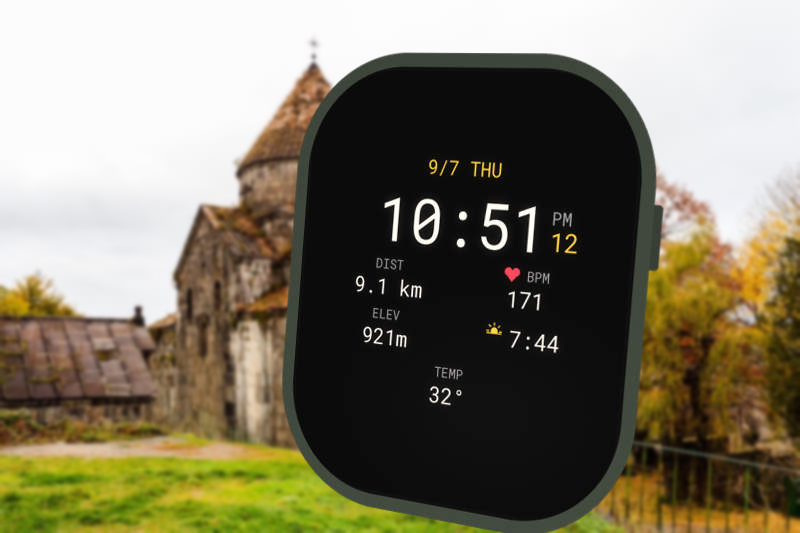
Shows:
10h51m12s
